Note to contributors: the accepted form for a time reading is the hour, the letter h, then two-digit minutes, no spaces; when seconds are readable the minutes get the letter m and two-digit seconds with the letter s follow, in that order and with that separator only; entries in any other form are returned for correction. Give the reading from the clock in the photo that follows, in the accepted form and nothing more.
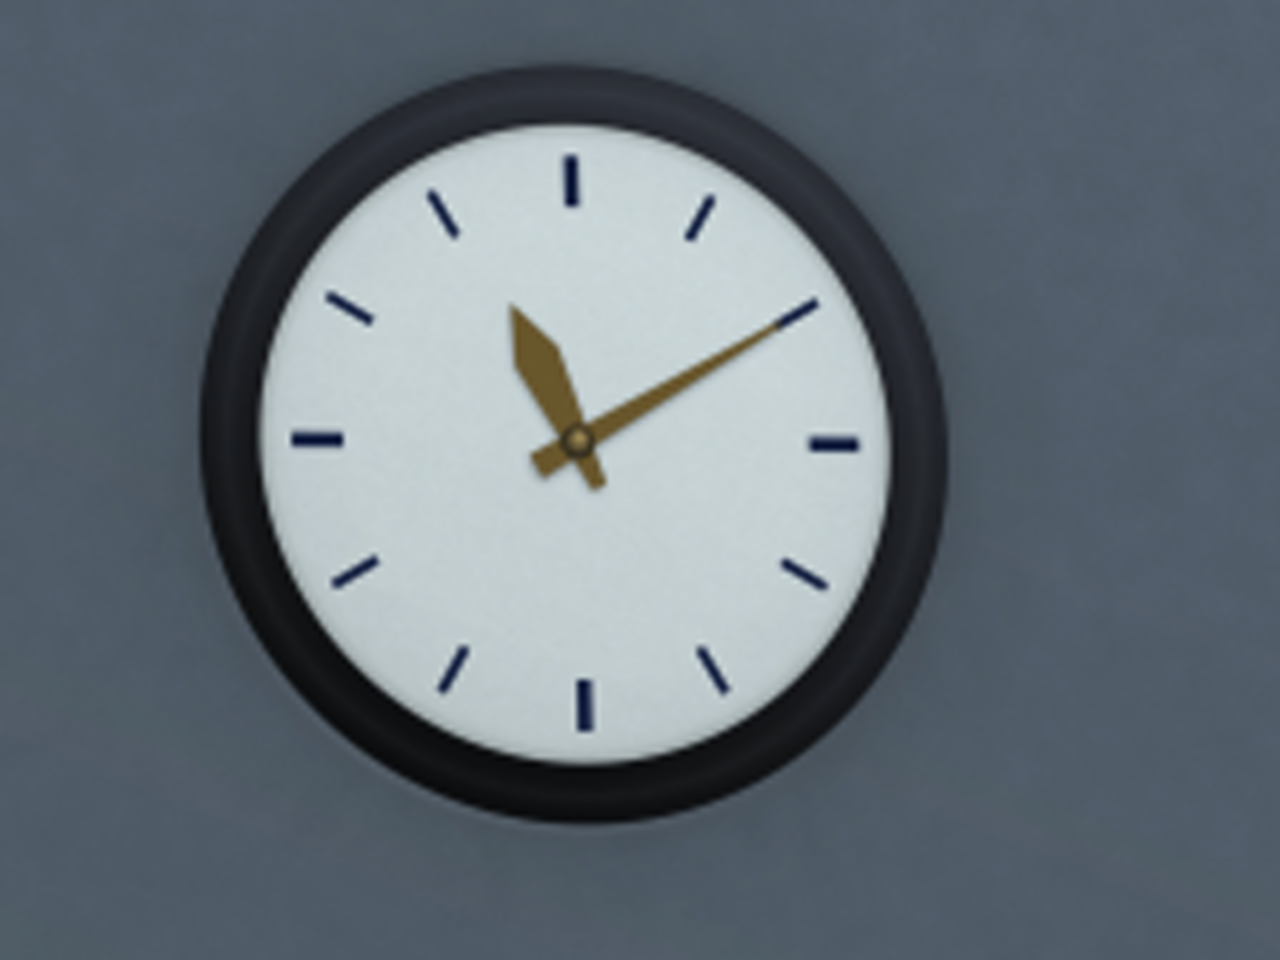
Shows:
11h10
